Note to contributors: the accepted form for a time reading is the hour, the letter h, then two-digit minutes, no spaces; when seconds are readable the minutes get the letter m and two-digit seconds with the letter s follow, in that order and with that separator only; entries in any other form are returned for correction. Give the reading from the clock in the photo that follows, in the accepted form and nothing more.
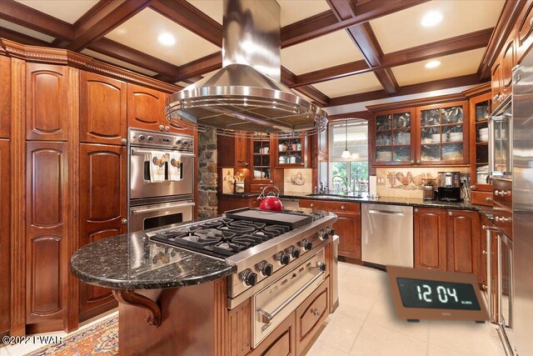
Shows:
12h04
